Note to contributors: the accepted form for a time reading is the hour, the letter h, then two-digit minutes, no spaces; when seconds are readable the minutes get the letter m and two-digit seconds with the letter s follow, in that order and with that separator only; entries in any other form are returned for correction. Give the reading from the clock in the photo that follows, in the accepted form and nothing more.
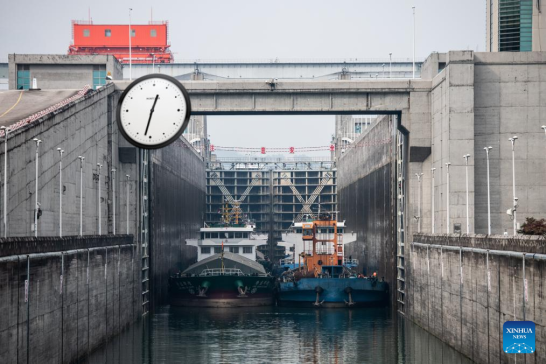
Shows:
12h32
